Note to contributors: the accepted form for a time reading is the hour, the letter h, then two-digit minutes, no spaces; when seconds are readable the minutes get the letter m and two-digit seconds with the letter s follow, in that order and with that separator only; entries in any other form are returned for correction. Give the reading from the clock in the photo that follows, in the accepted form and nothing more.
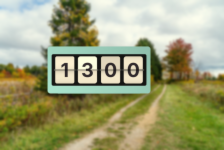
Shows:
13h00
